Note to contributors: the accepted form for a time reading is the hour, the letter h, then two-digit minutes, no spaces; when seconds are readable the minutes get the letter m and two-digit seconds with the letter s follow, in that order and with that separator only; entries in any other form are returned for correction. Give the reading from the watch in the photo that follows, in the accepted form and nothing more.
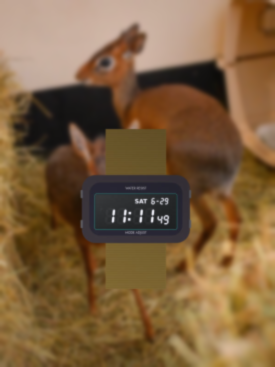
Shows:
11h11m49s
